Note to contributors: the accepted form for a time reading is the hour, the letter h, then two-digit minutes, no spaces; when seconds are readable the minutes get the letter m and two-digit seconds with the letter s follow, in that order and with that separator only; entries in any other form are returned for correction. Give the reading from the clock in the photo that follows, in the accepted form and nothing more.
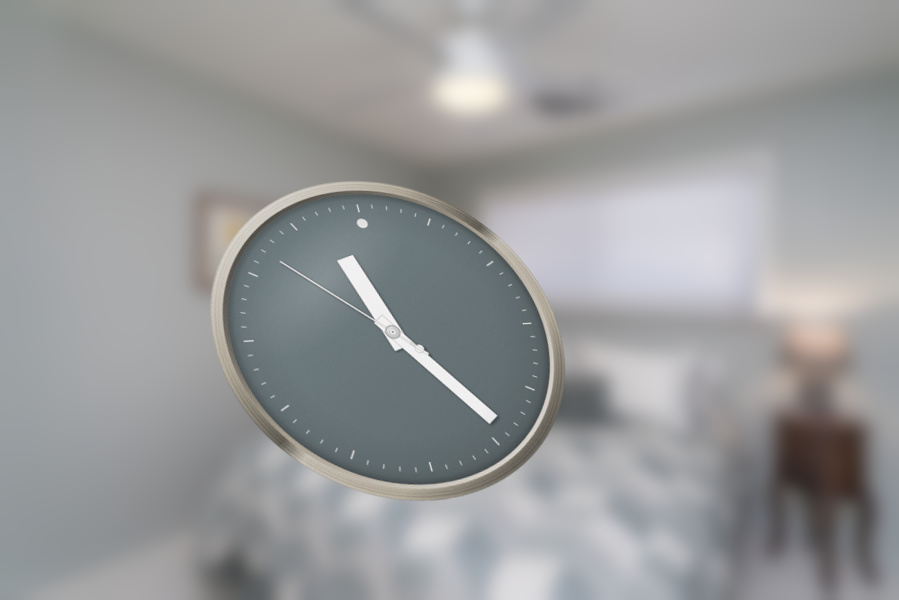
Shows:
11h23m52s
